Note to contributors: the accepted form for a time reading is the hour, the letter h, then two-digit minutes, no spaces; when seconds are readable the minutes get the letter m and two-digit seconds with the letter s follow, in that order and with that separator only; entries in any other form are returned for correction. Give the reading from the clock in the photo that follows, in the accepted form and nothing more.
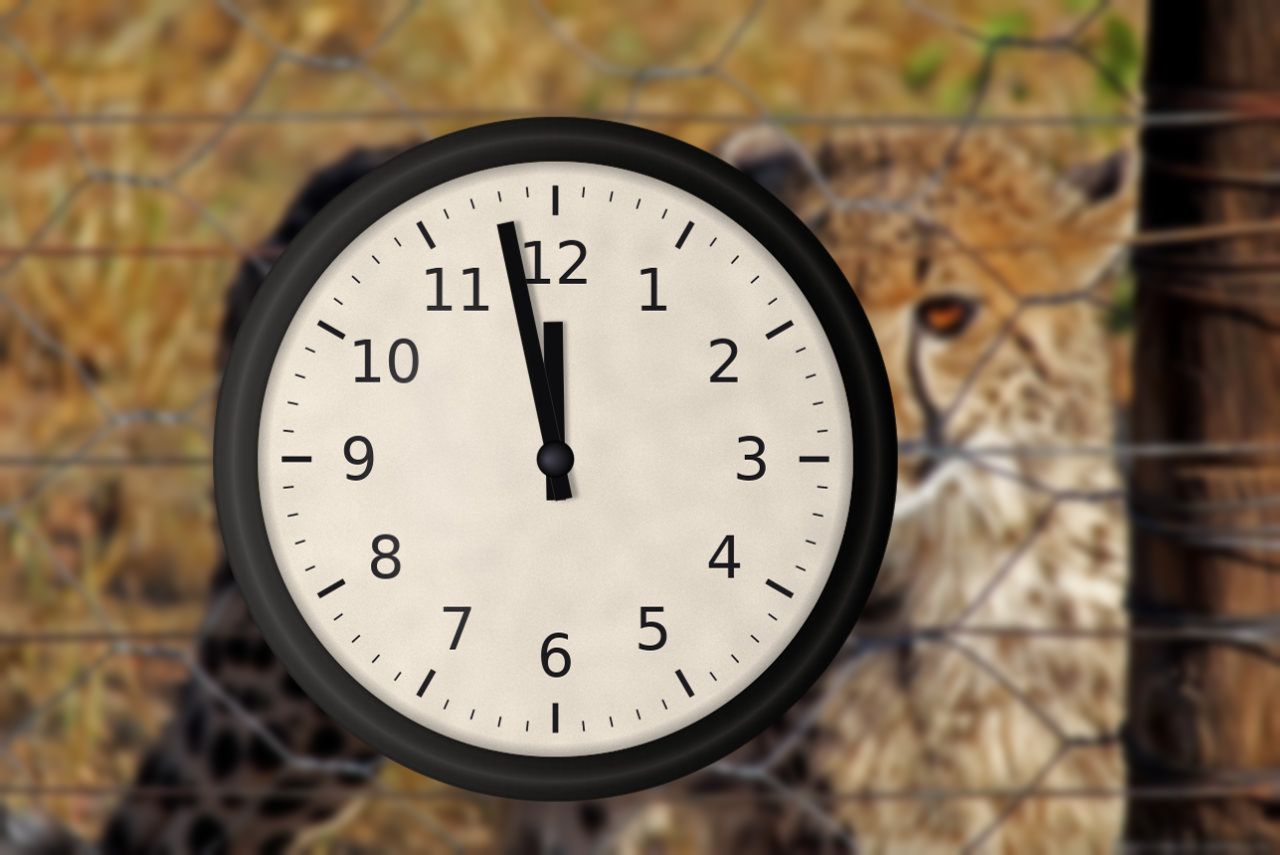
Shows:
11h58
